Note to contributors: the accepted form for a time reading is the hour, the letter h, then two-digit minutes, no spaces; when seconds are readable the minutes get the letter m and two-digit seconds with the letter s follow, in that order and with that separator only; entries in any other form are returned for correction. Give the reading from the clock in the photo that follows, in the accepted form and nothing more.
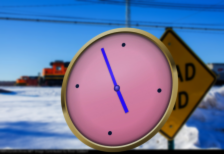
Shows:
4h55
